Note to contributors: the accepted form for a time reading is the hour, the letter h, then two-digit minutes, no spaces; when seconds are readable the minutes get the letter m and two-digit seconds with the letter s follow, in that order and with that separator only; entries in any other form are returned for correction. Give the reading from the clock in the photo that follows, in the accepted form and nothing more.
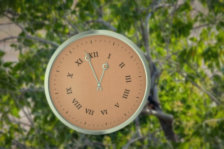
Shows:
12h58
